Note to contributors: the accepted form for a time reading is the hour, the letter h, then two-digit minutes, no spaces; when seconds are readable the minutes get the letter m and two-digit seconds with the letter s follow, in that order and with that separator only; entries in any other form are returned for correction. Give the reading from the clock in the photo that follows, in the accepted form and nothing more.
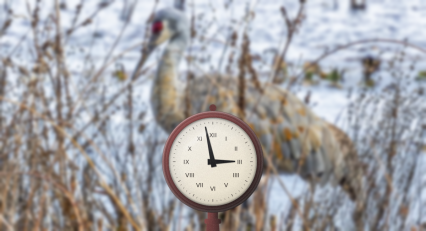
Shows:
2h58
